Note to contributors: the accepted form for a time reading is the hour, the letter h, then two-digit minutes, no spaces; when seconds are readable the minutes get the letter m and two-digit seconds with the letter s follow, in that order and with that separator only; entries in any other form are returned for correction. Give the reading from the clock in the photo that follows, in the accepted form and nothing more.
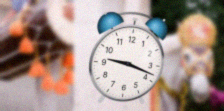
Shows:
9h18
